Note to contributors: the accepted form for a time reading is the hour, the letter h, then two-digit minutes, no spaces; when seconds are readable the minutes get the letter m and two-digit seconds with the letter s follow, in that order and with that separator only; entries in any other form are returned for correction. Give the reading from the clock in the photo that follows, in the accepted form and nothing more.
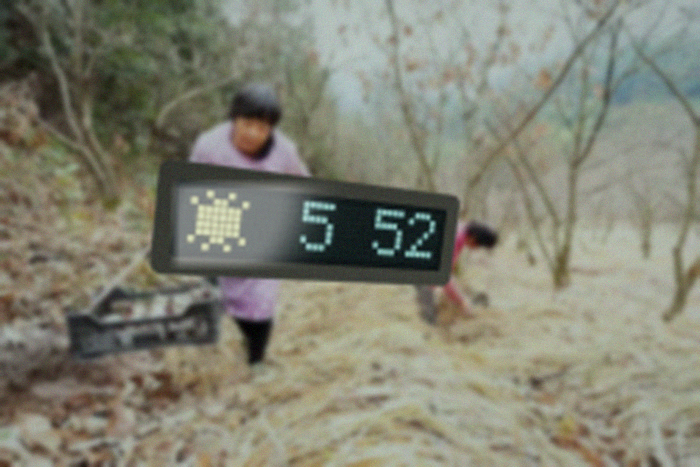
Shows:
5h52
